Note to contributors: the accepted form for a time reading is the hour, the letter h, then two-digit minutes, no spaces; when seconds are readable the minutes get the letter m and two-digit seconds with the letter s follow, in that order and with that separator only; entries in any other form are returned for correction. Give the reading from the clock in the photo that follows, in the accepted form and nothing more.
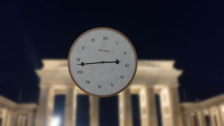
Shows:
2h43
